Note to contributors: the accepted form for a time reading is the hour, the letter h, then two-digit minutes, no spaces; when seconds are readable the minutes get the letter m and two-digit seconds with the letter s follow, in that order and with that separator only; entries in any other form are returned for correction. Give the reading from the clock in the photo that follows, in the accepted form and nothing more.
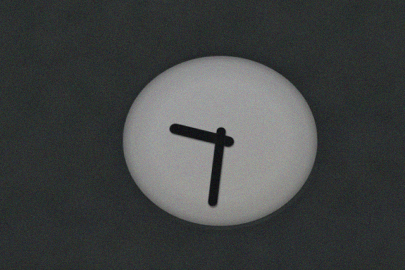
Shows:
9h31
